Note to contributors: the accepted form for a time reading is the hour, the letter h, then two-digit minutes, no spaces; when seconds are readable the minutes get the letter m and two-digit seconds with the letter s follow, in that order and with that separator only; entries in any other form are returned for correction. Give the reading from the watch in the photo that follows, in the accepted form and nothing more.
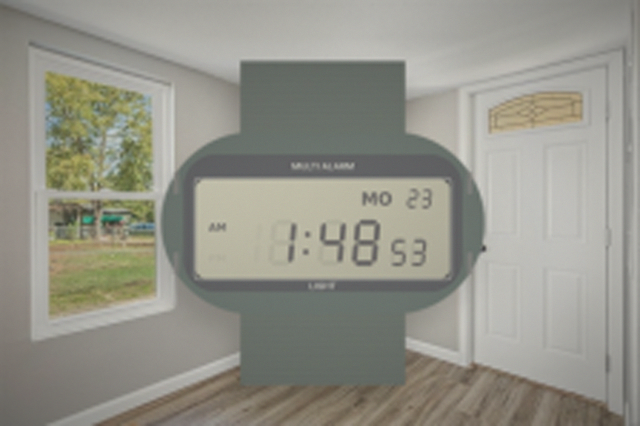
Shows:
1h48m53s
